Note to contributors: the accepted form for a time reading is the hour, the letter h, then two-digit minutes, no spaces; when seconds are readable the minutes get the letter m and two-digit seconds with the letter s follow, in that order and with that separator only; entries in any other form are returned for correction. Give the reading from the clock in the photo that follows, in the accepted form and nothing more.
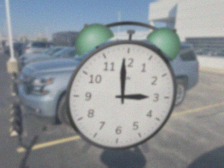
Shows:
2h59
